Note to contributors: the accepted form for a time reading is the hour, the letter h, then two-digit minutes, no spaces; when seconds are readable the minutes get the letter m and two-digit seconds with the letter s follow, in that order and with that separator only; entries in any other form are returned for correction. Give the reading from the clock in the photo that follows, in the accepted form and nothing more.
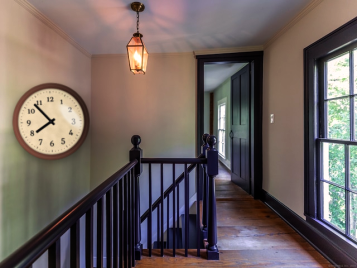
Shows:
7h53
